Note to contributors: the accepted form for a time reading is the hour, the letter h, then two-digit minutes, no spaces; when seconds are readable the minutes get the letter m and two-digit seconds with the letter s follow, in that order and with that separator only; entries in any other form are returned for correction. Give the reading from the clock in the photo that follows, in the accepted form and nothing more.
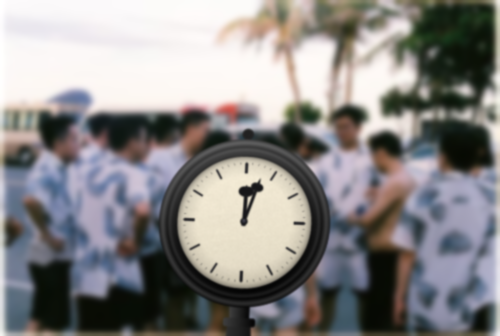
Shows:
12h03
